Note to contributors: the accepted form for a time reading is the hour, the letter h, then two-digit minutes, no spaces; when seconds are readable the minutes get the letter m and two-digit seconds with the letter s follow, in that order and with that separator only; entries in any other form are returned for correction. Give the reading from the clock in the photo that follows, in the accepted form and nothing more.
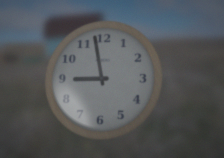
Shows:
8h58
